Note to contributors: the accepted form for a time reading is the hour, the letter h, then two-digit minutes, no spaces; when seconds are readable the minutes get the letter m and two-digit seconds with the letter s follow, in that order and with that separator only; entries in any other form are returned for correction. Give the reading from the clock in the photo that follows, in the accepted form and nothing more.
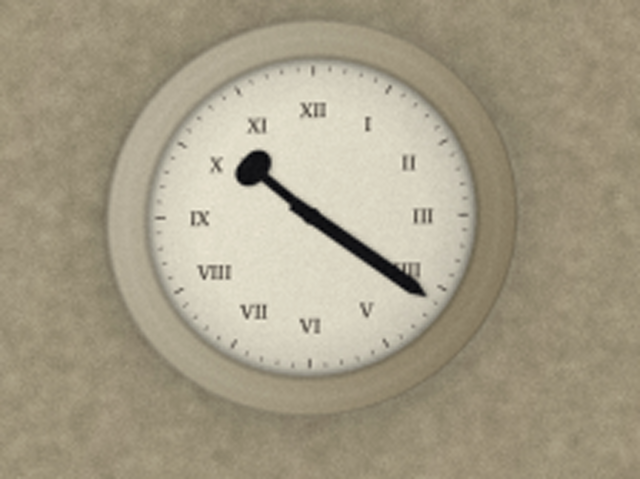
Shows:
10h21
